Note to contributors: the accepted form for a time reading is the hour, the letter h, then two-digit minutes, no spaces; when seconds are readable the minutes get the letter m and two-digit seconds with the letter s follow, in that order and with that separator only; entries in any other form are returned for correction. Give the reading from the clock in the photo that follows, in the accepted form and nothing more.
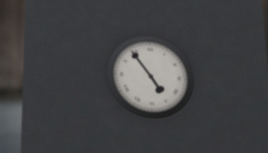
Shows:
4h54
